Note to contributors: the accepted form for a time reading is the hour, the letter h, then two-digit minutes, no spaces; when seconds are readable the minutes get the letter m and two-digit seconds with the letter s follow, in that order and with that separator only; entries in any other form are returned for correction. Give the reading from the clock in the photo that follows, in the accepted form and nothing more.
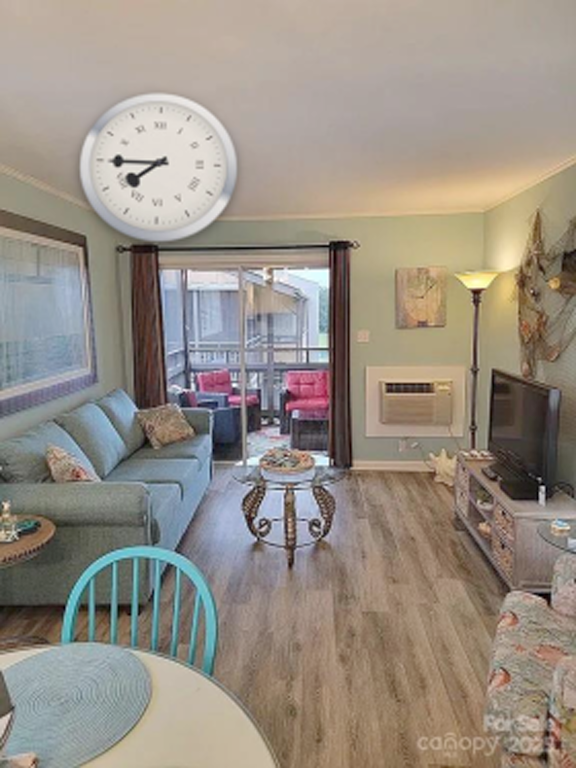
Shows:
7h45
